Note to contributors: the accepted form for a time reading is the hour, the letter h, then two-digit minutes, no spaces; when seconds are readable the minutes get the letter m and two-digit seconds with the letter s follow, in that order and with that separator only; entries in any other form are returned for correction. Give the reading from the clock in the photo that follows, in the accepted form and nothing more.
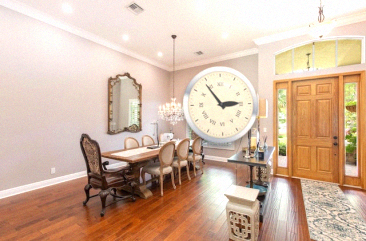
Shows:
2h54
